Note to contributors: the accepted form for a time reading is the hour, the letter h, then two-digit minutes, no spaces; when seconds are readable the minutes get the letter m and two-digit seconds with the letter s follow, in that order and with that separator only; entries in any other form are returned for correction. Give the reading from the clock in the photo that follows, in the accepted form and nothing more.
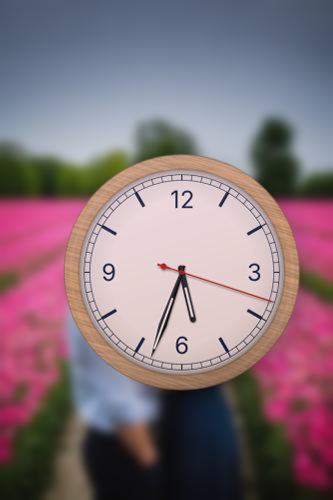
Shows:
5h33m18s
